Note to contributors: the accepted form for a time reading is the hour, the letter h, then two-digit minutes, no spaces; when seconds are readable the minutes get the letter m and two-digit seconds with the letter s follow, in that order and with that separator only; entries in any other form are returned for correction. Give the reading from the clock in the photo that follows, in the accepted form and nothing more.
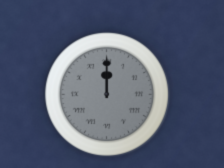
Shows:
12h00
